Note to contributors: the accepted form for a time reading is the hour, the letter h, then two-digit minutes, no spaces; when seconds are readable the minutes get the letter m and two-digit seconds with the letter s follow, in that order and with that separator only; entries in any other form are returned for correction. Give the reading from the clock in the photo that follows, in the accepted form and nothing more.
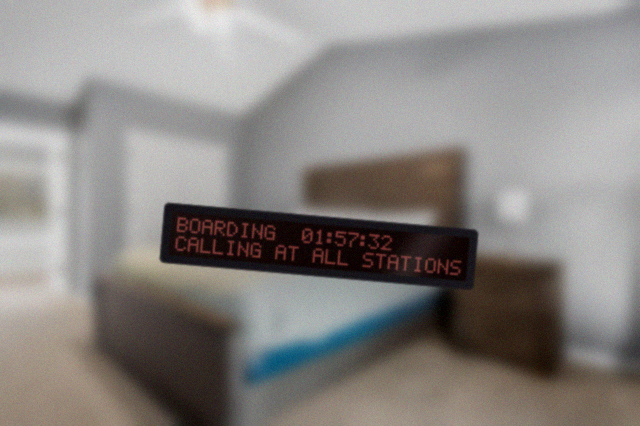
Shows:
1h57m32s
